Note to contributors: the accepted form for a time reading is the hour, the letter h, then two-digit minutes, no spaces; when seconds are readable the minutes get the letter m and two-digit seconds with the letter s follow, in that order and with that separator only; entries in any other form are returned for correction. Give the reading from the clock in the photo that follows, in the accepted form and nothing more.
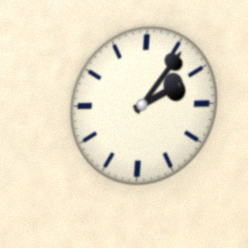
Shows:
2h06
